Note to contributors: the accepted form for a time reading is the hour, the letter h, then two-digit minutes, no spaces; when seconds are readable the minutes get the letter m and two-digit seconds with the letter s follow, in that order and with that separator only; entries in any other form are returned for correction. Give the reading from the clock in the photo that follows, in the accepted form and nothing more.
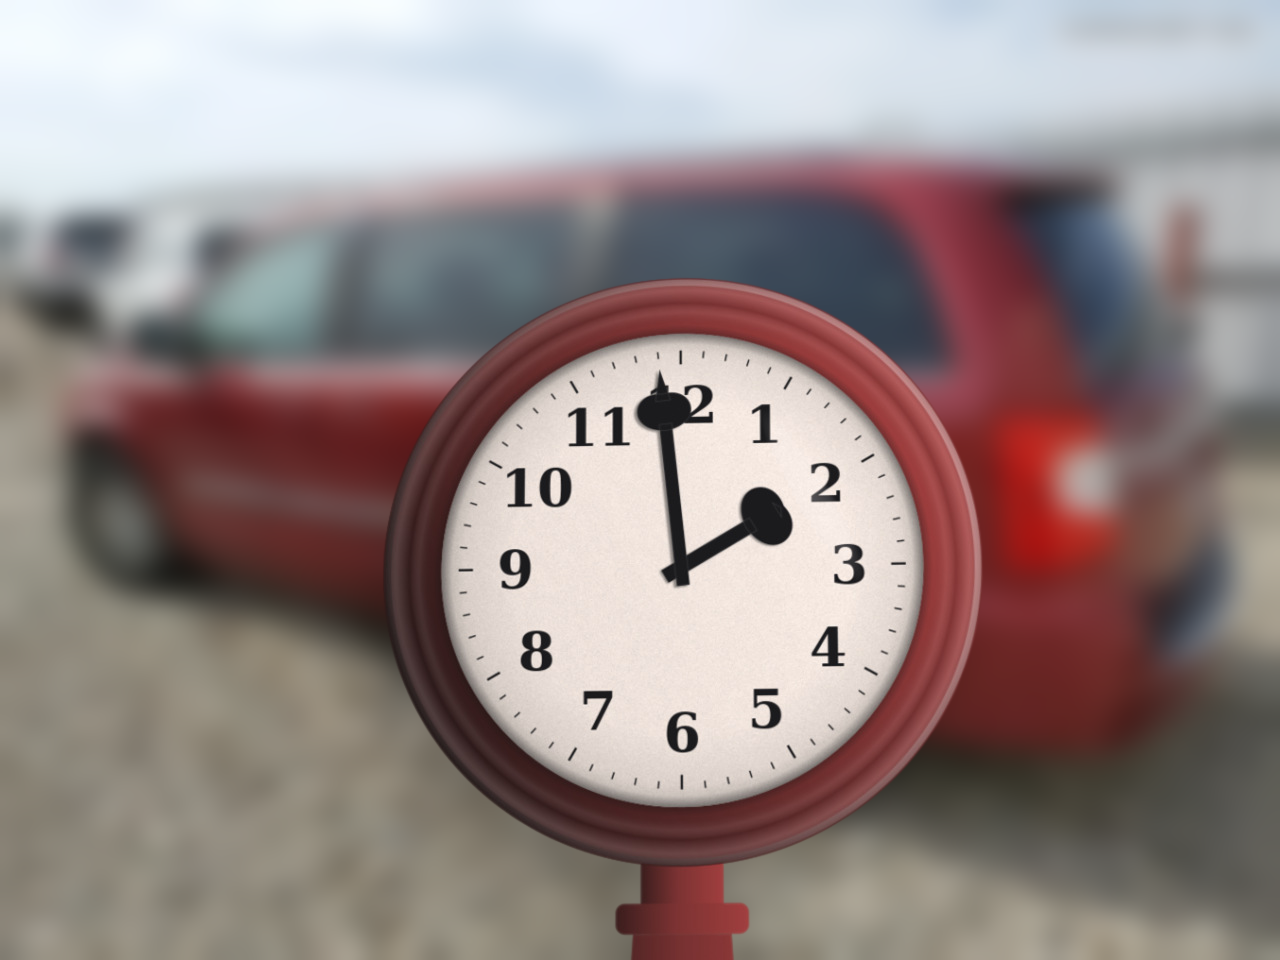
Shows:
1h59
